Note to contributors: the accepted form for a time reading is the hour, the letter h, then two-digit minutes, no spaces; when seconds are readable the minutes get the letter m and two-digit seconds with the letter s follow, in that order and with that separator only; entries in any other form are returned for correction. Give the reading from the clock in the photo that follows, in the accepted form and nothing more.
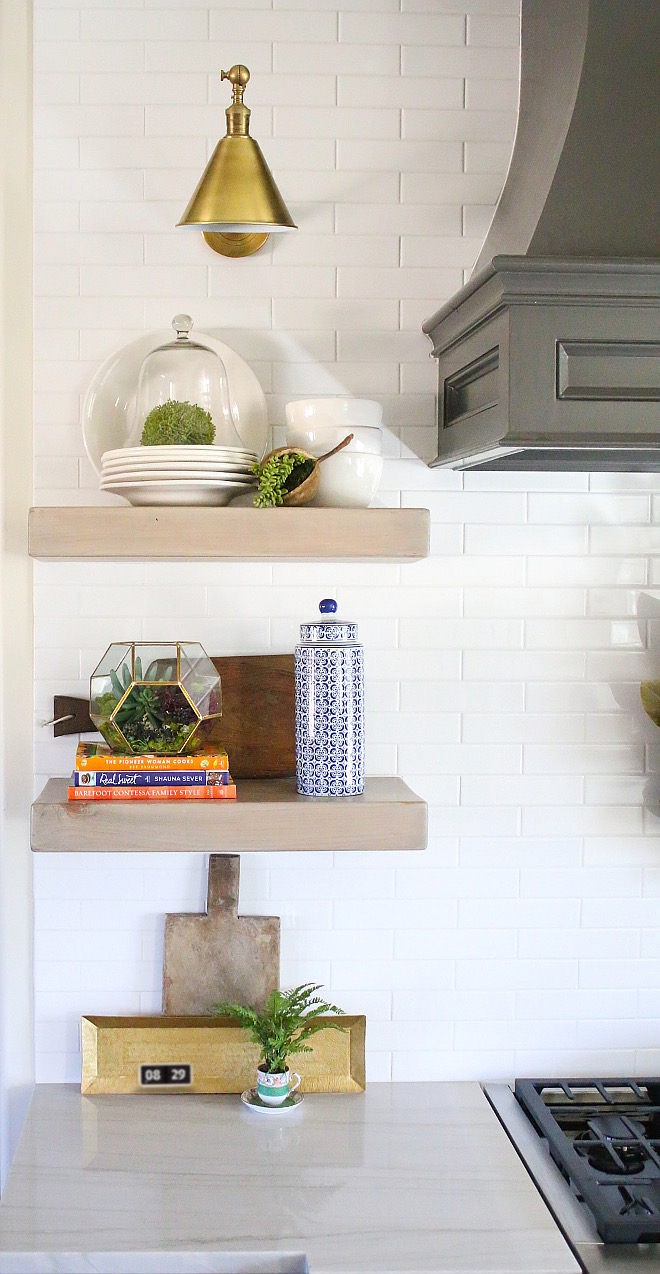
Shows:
8h29
